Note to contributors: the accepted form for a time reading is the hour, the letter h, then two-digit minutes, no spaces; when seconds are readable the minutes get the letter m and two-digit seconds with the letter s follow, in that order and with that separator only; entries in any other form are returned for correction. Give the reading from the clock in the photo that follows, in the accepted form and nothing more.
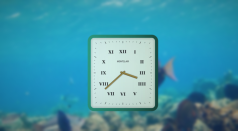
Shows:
3h38
